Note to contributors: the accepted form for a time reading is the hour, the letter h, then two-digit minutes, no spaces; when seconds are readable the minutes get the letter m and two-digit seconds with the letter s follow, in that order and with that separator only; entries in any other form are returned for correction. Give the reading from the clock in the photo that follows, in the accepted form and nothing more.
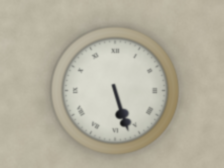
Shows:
5h27
